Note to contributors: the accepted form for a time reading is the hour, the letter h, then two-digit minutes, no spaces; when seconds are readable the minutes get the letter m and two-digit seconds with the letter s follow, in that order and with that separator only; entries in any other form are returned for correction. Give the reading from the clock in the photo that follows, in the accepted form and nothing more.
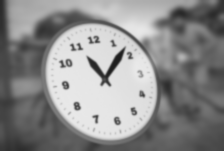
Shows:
11h08
